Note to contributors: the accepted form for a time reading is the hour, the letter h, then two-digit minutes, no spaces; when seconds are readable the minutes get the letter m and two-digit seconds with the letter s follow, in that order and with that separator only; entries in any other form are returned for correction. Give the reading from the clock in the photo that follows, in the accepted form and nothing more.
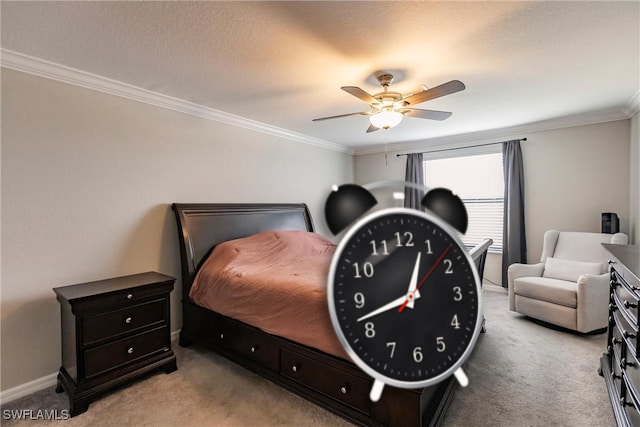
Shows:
12h42m08s
